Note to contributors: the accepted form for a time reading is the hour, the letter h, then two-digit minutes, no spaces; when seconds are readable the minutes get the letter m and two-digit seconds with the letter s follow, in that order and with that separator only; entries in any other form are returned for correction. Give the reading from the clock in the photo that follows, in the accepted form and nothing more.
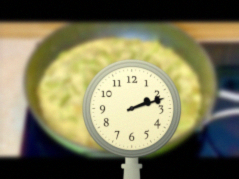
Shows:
2h12
